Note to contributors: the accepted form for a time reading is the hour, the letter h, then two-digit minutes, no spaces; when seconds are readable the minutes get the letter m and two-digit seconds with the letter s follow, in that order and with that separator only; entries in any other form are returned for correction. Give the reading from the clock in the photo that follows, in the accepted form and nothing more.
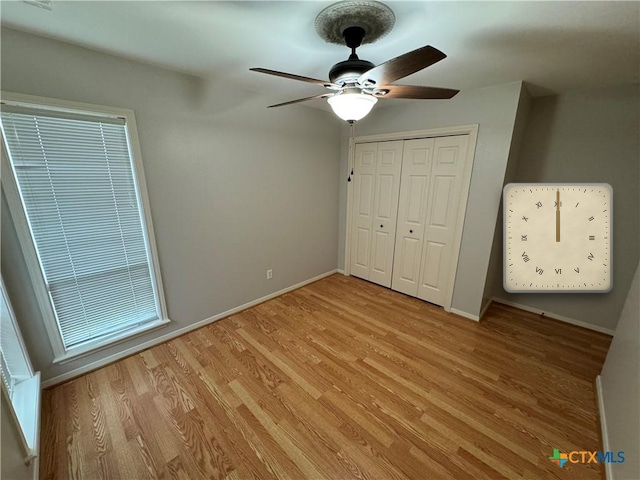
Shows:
12h00
